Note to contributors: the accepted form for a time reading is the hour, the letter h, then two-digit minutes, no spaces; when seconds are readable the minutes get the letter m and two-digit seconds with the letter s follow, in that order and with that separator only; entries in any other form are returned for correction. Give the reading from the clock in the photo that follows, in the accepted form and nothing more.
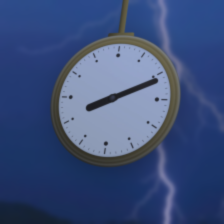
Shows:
8h11
